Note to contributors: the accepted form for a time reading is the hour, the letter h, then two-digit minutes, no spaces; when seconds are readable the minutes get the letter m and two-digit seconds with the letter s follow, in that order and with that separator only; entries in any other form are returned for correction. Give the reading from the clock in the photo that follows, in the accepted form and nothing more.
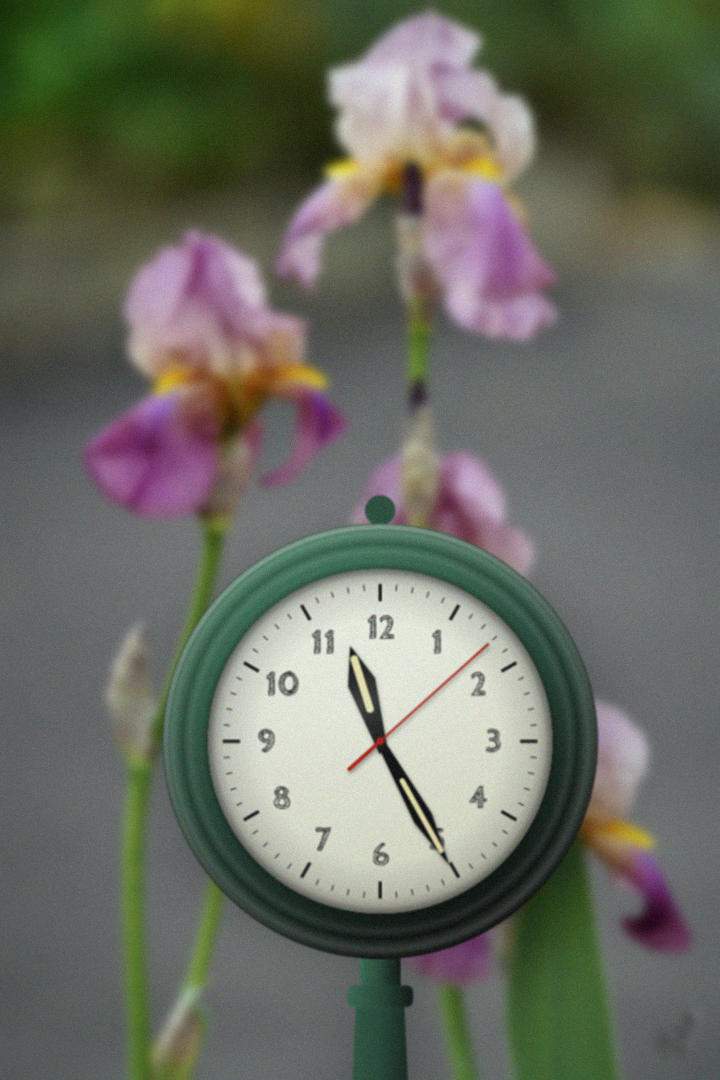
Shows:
11h25m08s
